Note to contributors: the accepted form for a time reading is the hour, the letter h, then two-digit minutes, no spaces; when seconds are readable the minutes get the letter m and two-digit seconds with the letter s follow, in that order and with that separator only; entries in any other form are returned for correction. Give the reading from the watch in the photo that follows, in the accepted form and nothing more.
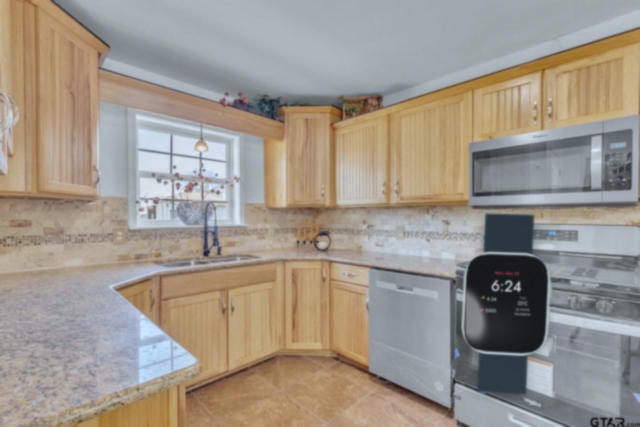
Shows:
6h24
